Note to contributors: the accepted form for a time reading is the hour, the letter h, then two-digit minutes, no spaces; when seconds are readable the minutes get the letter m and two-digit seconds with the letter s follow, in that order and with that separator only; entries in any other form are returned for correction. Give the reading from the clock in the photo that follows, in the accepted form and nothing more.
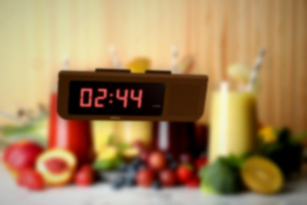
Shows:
2h44
